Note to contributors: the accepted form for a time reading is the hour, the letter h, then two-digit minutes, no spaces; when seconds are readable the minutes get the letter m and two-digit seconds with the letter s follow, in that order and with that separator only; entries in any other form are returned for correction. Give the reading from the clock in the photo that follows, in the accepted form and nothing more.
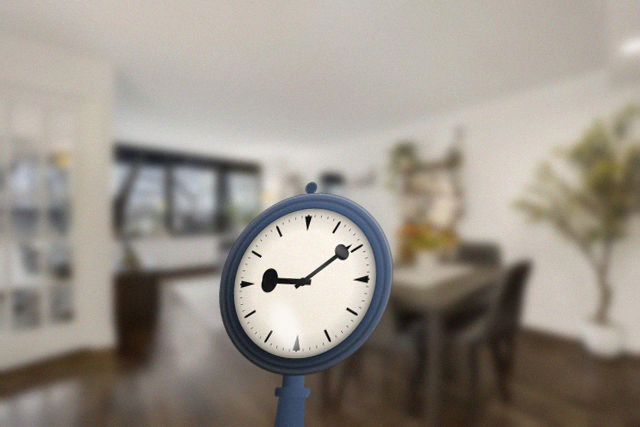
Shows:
9h09
